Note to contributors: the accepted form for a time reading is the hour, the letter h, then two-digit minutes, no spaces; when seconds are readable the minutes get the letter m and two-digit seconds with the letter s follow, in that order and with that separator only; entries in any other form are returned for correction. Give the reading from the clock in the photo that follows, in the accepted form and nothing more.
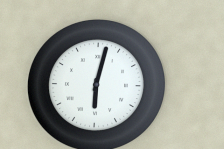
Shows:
6h02
